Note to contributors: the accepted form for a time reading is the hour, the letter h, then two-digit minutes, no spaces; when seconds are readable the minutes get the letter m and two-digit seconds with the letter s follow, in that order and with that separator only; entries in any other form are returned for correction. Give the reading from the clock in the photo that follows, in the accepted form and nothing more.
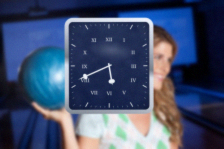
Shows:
5h41
